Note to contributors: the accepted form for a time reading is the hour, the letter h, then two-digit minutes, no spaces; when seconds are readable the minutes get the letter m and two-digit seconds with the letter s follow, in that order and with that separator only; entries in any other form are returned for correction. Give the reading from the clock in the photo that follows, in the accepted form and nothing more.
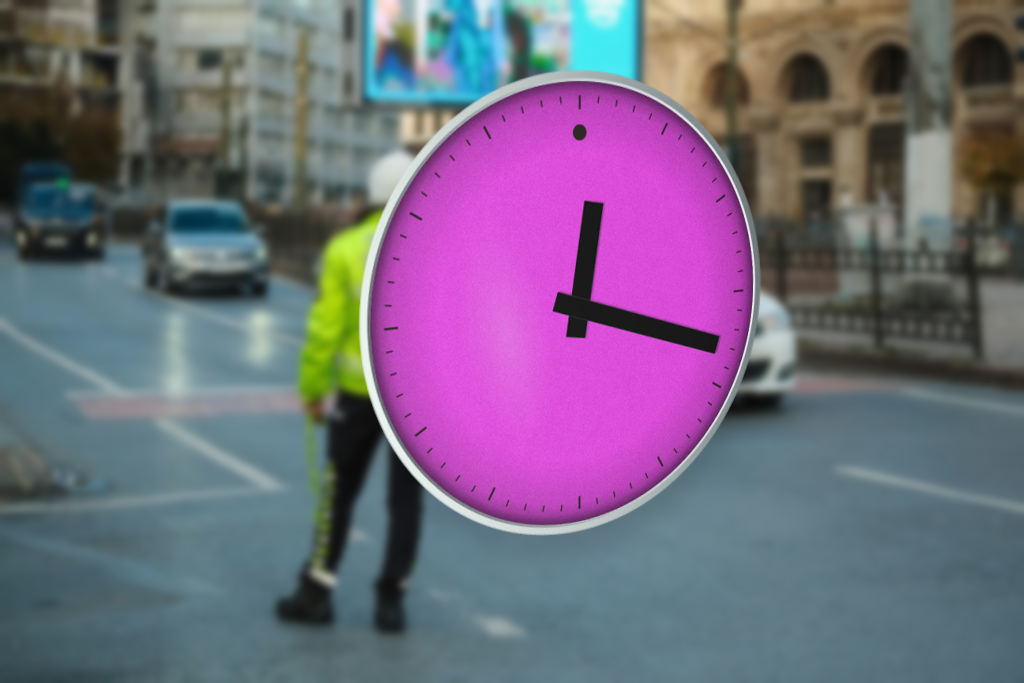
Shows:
12h18
